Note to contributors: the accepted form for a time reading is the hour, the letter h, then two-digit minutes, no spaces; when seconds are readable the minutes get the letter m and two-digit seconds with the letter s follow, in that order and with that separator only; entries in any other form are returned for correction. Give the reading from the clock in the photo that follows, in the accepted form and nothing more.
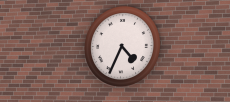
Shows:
4h34
